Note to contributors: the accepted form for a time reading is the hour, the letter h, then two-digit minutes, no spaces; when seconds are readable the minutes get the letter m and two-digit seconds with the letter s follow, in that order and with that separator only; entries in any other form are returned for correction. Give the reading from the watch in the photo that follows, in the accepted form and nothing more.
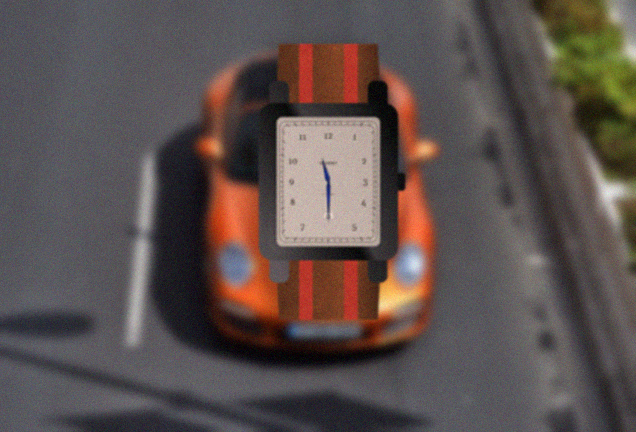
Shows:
11h30
